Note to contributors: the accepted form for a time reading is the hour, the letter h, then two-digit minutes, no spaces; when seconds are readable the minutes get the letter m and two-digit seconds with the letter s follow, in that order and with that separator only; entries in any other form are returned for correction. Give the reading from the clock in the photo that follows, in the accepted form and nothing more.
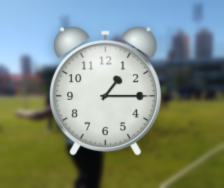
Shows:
1h15
